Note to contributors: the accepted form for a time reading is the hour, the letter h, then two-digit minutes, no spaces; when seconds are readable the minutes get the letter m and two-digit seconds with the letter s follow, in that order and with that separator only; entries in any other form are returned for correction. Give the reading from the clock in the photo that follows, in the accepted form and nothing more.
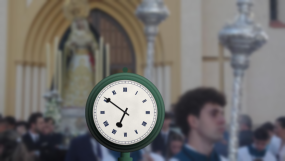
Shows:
6h51
